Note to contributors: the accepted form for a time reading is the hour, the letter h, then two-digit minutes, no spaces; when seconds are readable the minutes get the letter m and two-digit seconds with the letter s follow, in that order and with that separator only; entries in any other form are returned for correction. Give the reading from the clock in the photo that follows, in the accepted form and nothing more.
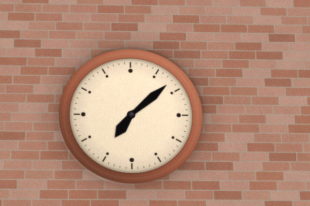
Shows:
7h08
